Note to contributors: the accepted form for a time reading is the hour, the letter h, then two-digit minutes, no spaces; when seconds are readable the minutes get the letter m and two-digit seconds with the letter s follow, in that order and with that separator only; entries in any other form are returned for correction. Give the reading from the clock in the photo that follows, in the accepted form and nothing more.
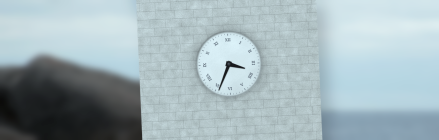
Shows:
3h34
